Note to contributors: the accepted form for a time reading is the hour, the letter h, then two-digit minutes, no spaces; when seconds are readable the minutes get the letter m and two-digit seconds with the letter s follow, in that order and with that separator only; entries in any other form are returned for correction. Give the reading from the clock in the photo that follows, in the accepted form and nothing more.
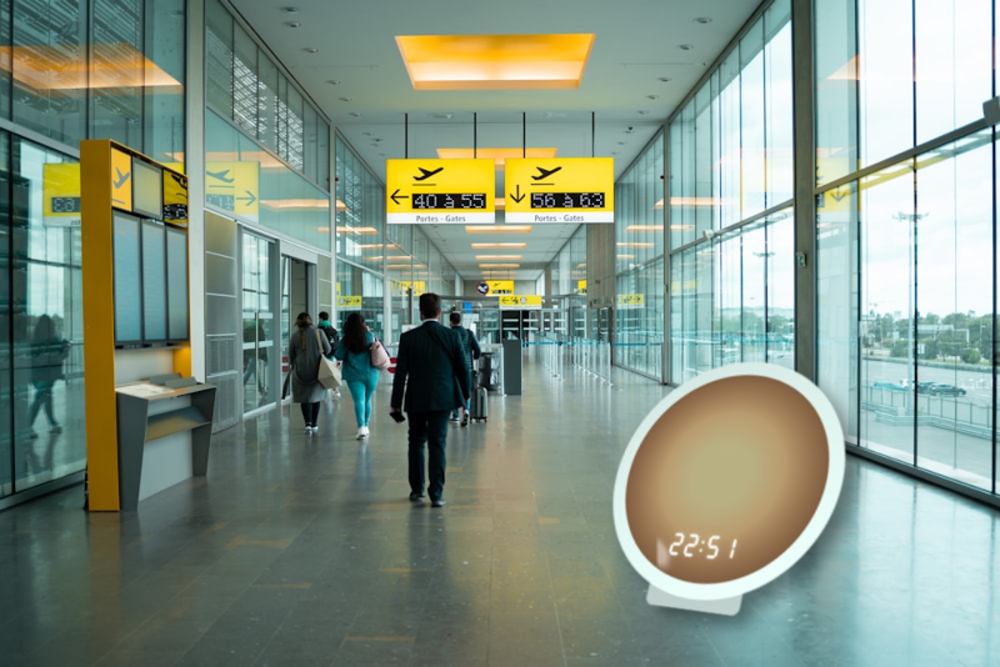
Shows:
22h51
